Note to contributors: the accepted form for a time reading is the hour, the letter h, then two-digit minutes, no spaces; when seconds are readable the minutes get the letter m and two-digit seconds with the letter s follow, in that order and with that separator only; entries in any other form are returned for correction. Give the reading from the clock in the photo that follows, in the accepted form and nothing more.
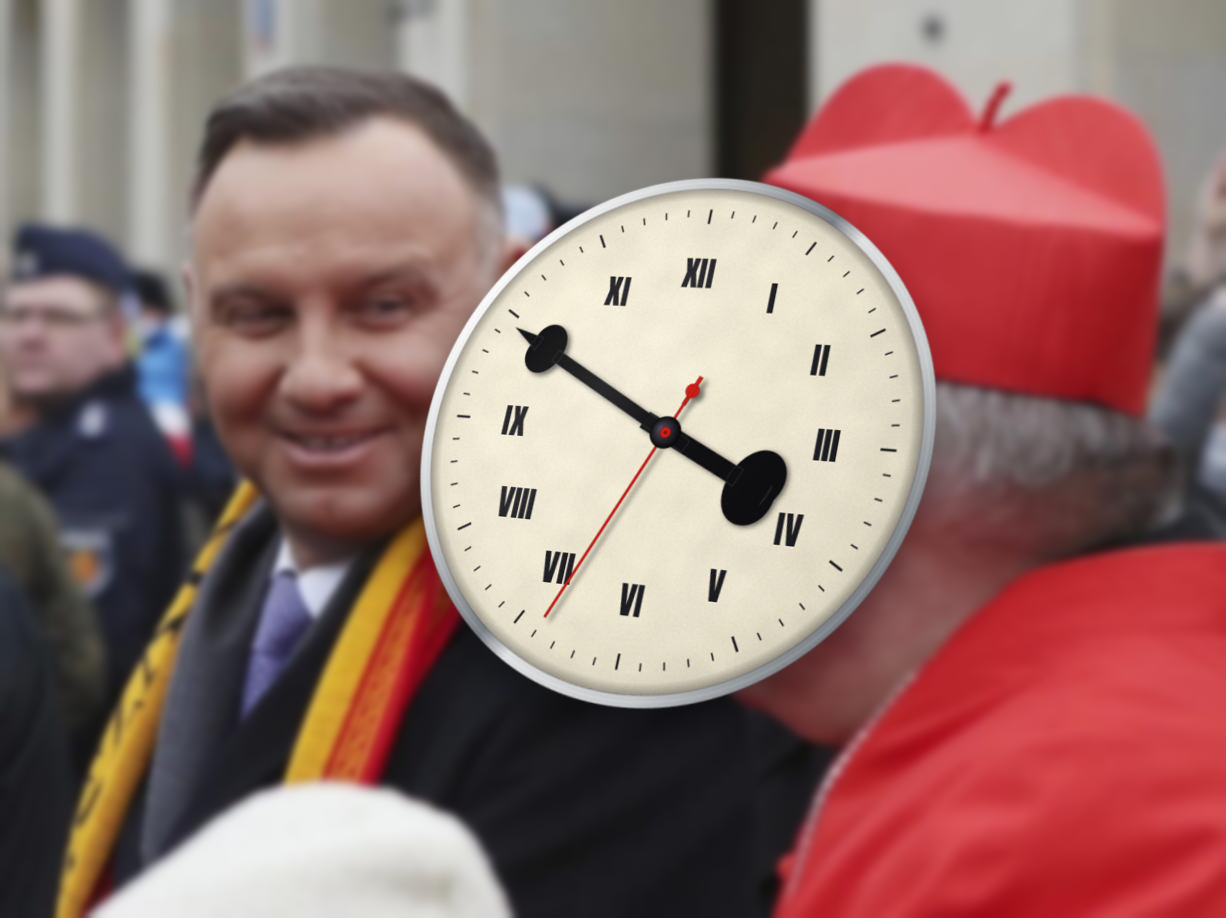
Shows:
3h49m34s
